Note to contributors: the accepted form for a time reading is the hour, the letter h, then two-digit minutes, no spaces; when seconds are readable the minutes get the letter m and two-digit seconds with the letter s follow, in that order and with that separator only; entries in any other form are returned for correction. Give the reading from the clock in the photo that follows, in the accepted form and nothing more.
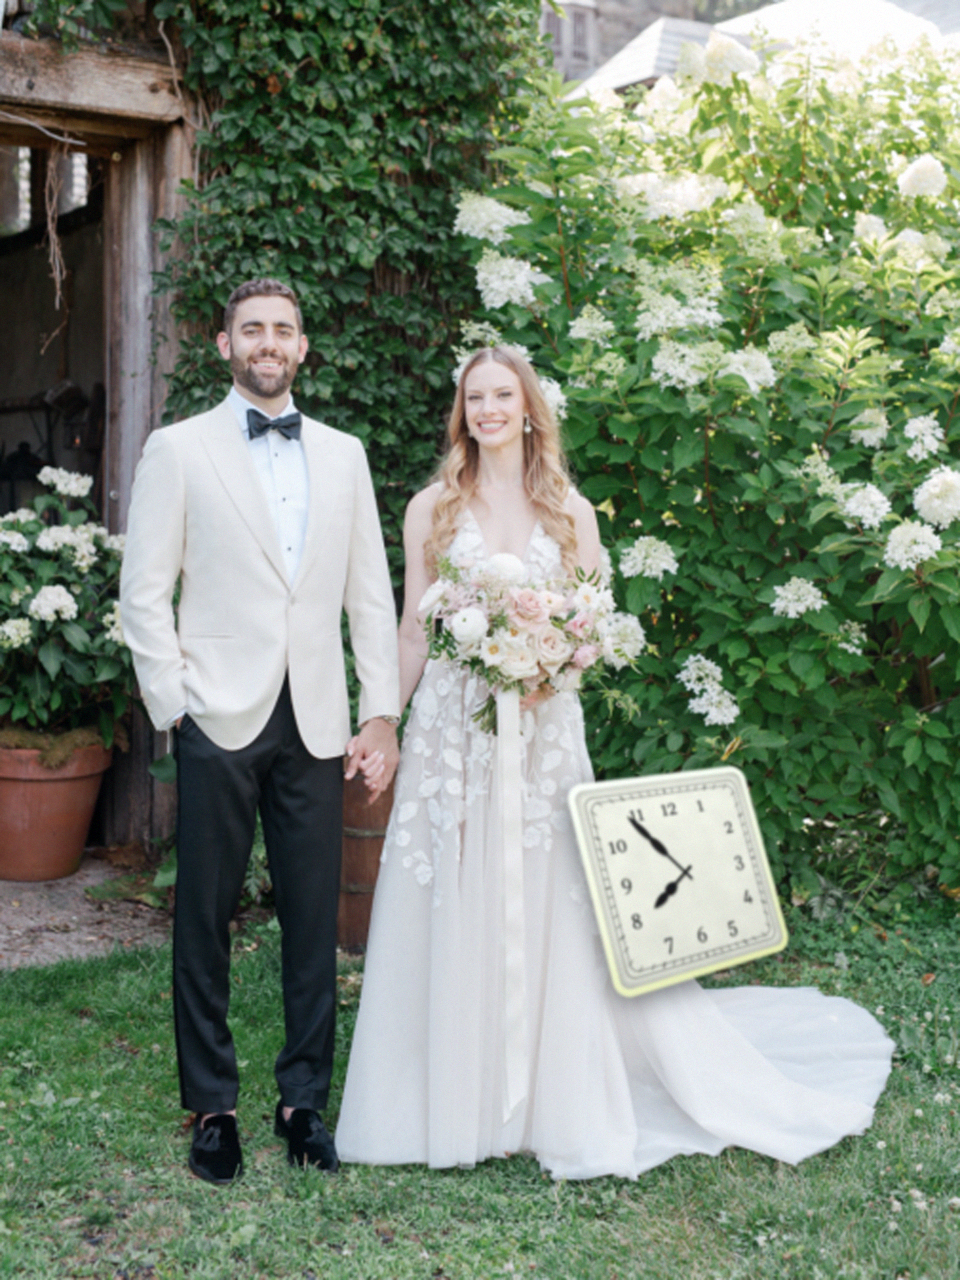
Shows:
7h54
